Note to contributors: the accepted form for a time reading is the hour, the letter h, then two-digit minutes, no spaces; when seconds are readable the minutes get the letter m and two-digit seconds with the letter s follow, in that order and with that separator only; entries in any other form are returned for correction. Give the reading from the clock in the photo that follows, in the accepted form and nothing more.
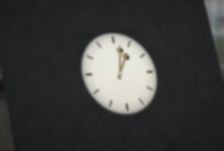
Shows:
1h02
